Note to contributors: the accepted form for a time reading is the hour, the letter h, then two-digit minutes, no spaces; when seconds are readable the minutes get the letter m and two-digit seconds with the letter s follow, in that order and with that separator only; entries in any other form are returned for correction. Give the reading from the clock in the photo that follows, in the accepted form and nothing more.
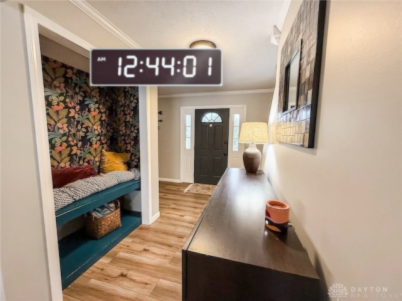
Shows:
12h44m01s
